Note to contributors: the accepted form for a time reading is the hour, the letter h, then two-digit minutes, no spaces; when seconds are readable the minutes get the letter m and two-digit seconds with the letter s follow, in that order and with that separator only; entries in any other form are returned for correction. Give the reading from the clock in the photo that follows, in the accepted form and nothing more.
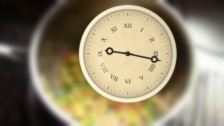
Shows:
9h17
